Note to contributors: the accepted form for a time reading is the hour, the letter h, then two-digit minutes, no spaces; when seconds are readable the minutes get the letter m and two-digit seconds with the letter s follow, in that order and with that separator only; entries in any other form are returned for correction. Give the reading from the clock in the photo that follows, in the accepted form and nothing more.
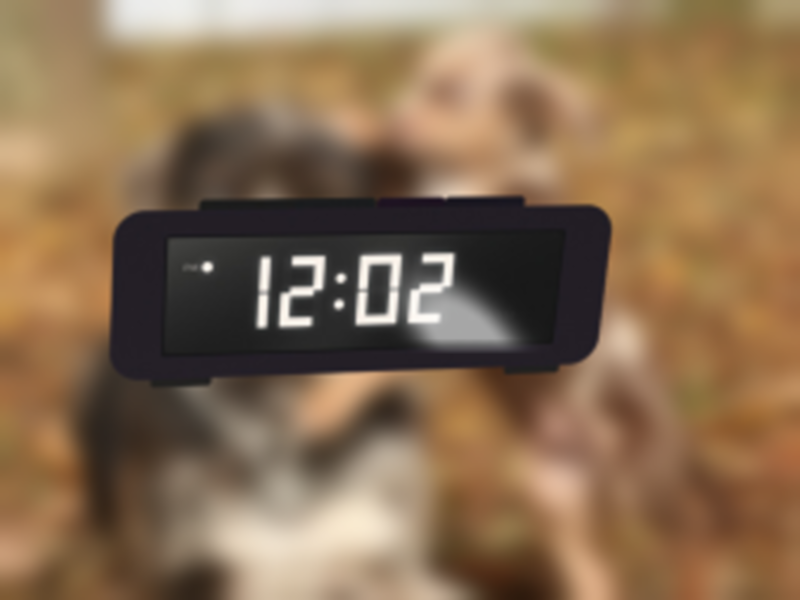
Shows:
12h02
